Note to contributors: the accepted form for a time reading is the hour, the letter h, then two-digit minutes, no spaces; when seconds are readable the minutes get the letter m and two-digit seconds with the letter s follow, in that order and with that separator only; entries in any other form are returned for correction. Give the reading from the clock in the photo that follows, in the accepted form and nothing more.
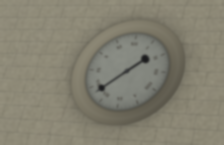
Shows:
1h38
